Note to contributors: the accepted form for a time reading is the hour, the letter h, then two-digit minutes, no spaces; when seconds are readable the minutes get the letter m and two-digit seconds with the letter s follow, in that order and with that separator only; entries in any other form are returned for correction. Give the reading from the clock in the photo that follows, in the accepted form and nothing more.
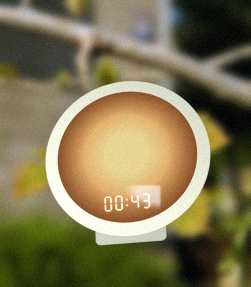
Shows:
0h43
